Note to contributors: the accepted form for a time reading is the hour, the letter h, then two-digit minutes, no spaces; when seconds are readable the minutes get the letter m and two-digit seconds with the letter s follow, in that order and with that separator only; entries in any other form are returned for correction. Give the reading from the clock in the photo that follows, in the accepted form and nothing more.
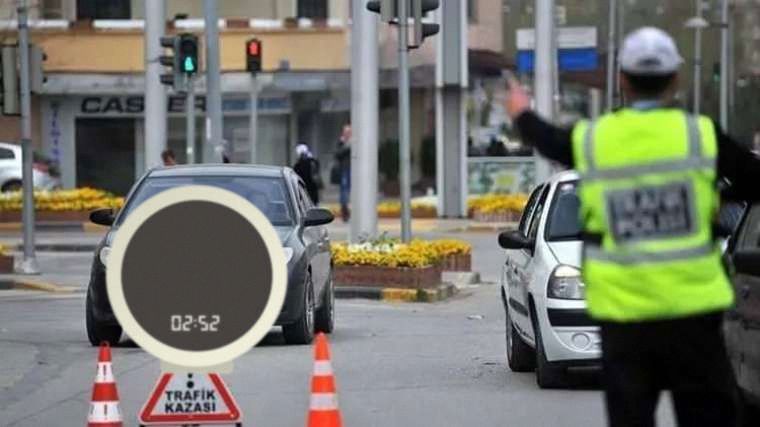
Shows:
2h52
